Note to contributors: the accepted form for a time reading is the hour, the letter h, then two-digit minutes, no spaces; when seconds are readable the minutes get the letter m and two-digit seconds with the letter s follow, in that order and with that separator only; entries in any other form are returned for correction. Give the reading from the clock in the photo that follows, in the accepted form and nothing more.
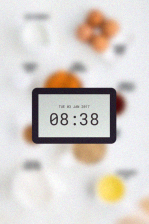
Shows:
8h38
